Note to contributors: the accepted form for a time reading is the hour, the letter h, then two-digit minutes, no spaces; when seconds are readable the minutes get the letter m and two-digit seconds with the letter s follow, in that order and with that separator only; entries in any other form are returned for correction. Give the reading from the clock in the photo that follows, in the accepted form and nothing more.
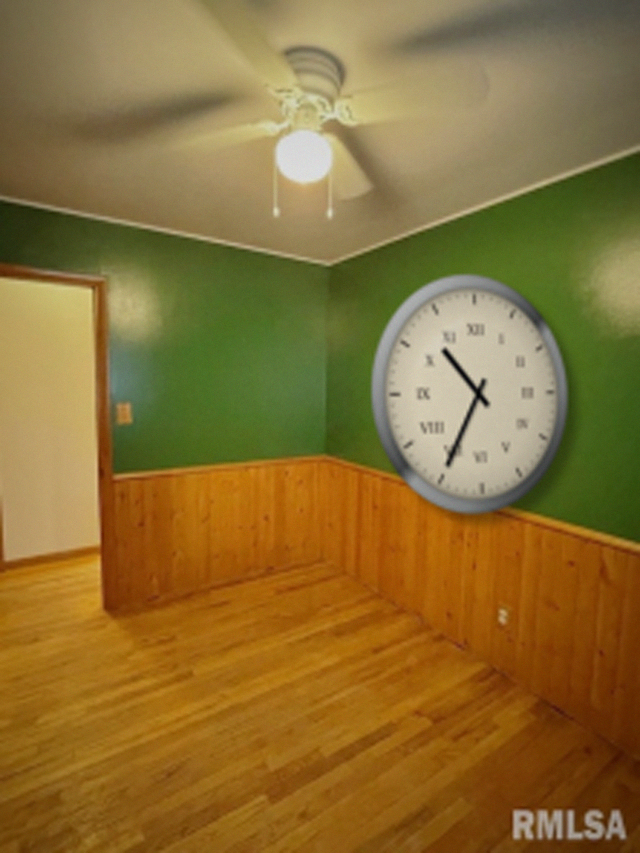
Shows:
10h35
